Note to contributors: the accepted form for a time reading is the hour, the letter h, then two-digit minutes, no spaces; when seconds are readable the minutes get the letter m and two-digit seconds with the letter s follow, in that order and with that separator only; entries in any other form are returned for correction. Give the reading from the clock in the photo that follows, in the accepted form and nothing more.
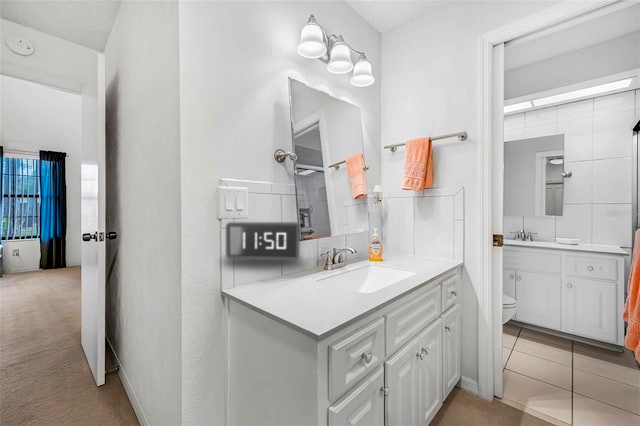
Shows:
11h50
